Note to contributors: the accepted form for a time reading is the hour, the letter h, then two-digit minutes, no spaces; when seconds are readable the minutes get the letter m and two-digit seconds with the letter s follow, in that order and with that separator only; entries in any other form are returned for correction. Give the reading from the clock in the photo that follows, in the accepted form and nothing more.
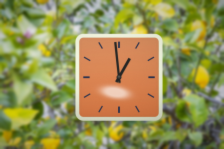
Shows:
12h59
